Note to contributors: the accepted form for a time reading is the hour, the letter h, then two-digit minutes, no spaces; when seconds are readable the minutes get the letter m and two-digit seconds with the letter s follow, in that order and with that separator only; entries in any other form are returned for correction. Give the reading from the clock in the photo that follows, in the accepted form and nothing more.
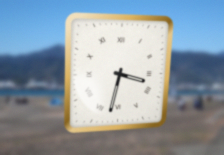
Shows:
3h32
